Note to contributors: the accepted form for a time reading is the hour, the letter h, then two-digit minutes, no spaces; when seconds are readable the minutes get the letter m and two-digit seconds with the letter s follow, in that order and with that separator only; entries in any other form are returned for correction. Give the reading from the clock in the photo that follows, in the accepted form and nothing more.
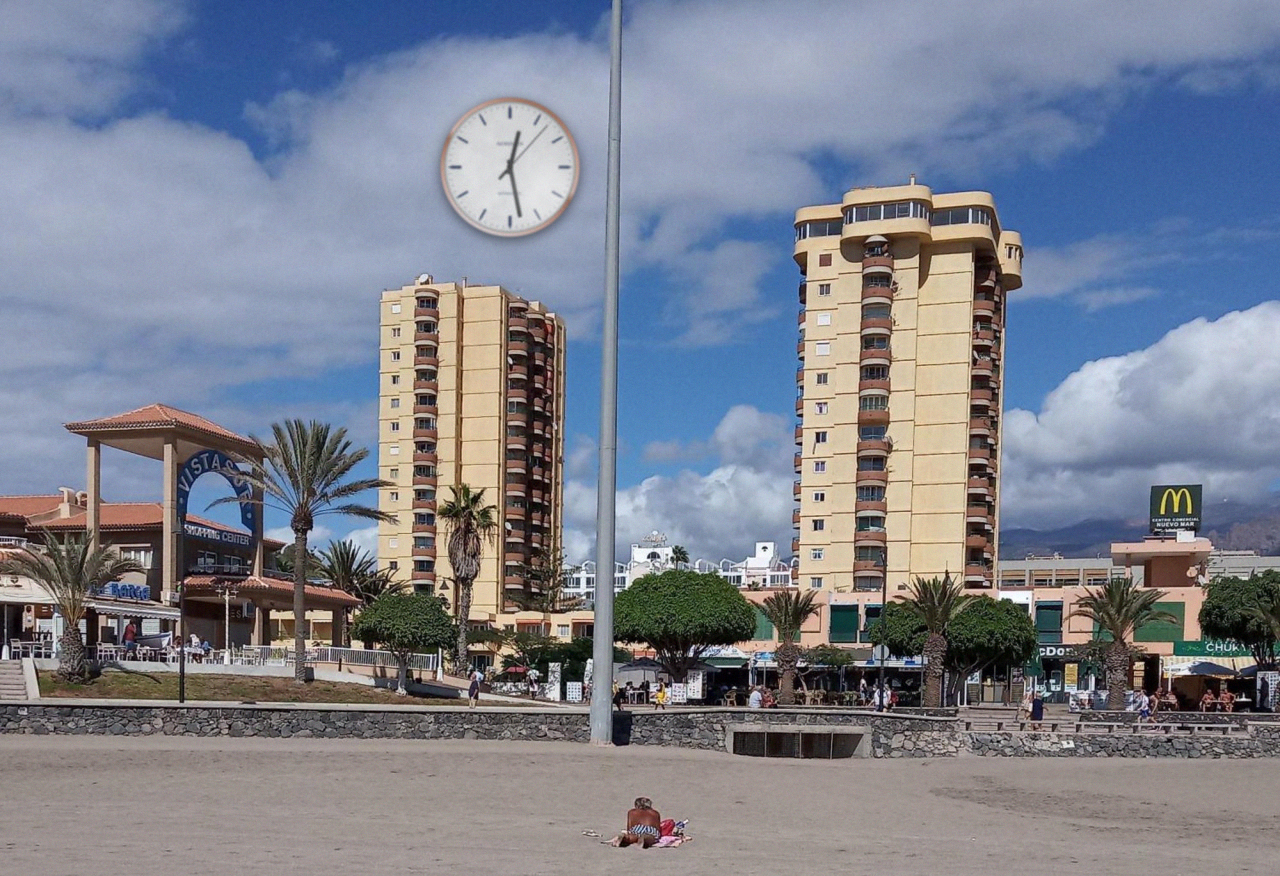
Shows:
12h28m07s
